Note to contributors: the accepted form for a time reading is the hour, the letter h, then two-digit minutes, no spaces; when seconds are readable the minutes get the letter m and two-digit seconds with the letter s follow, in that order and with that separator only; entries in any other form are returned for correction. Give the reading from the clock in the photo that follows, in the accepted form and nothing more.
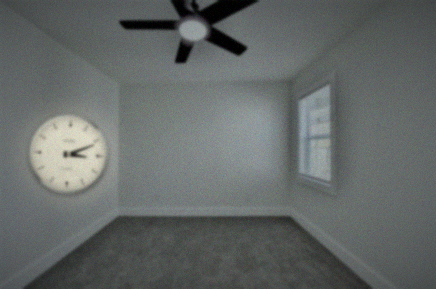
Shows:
3h11
